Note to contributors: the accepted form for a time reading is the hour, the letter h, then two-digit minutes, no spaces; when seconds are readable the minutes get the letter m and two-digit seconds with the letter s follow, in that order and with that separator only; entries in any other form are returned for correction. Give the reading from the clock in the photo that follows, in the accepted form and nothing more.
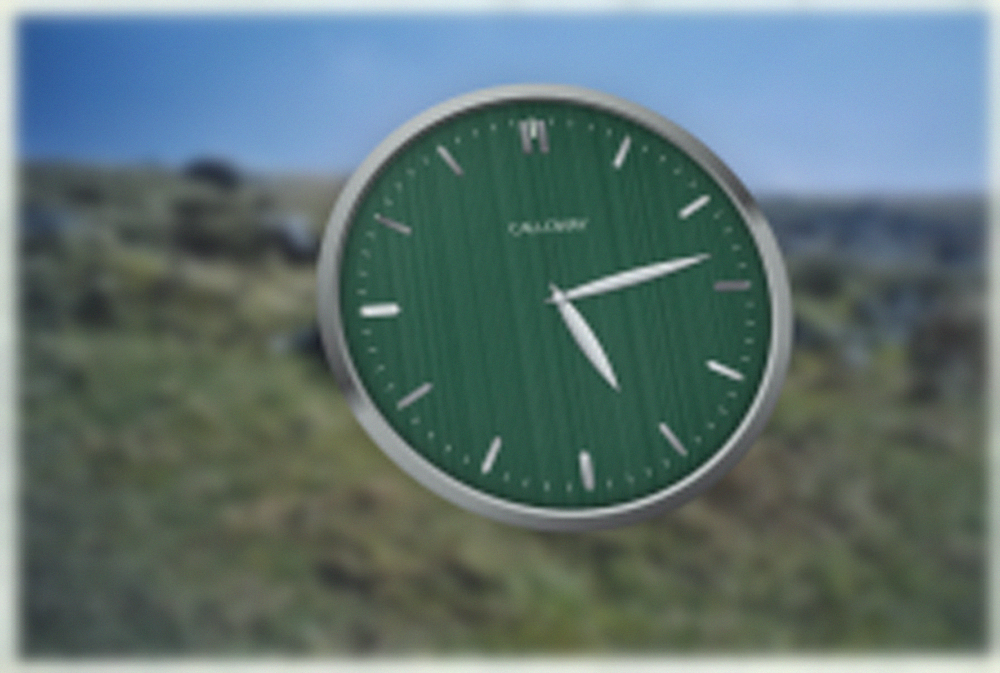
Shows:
5h13
